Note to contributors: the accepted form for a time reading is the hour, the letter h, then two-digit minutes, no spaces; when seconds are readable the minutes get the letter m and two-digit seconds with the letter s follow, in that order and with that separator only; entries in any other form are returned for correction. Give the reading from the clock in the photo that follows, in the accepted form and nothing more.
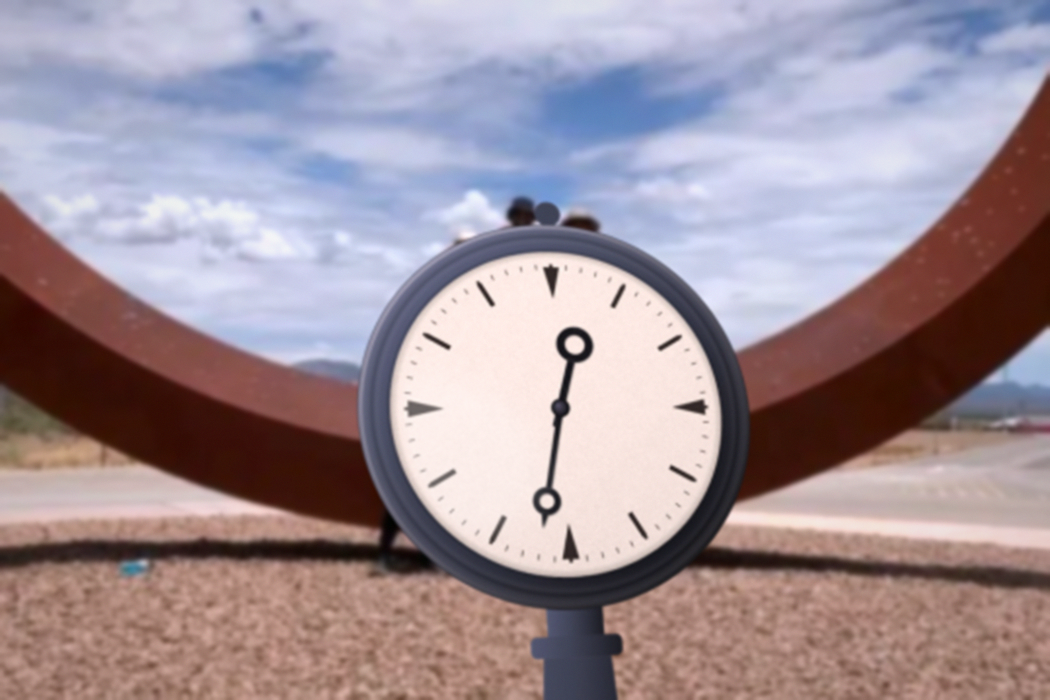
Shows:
12h32
